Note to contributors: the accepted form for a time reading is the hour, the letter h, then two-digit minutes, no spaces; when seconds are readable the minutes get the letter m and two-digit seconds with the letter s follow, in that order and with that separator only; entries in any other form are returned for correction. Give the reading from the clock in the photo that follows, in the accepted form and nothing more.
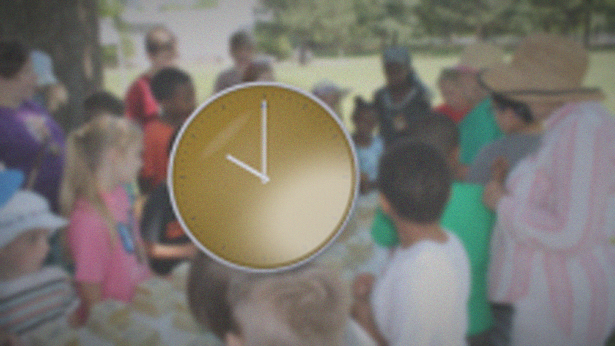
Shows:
10h00
